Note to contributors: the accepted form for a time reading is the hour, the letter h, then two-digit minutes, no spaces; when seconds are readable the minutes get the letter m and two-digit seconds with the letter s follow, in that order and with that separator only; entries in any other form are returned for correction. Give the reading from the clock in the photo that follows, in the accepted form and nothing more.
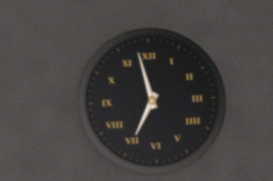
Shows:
6h58
